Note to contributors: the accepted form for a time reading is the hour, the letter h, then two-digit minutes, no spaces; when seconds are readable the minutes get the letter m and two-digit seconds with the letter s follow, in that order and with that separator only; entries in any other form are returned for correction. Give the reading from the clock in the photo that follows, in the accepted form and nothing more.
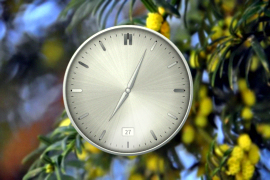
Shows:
7h04
